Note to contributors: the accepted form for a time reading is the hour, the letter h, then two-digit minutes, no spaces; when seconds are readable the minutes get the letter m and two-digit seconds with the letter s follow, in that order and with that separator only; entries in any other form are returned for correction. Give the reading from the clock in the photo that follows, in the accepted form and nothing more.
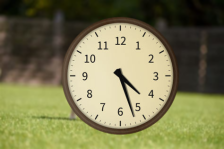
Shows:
4h27
